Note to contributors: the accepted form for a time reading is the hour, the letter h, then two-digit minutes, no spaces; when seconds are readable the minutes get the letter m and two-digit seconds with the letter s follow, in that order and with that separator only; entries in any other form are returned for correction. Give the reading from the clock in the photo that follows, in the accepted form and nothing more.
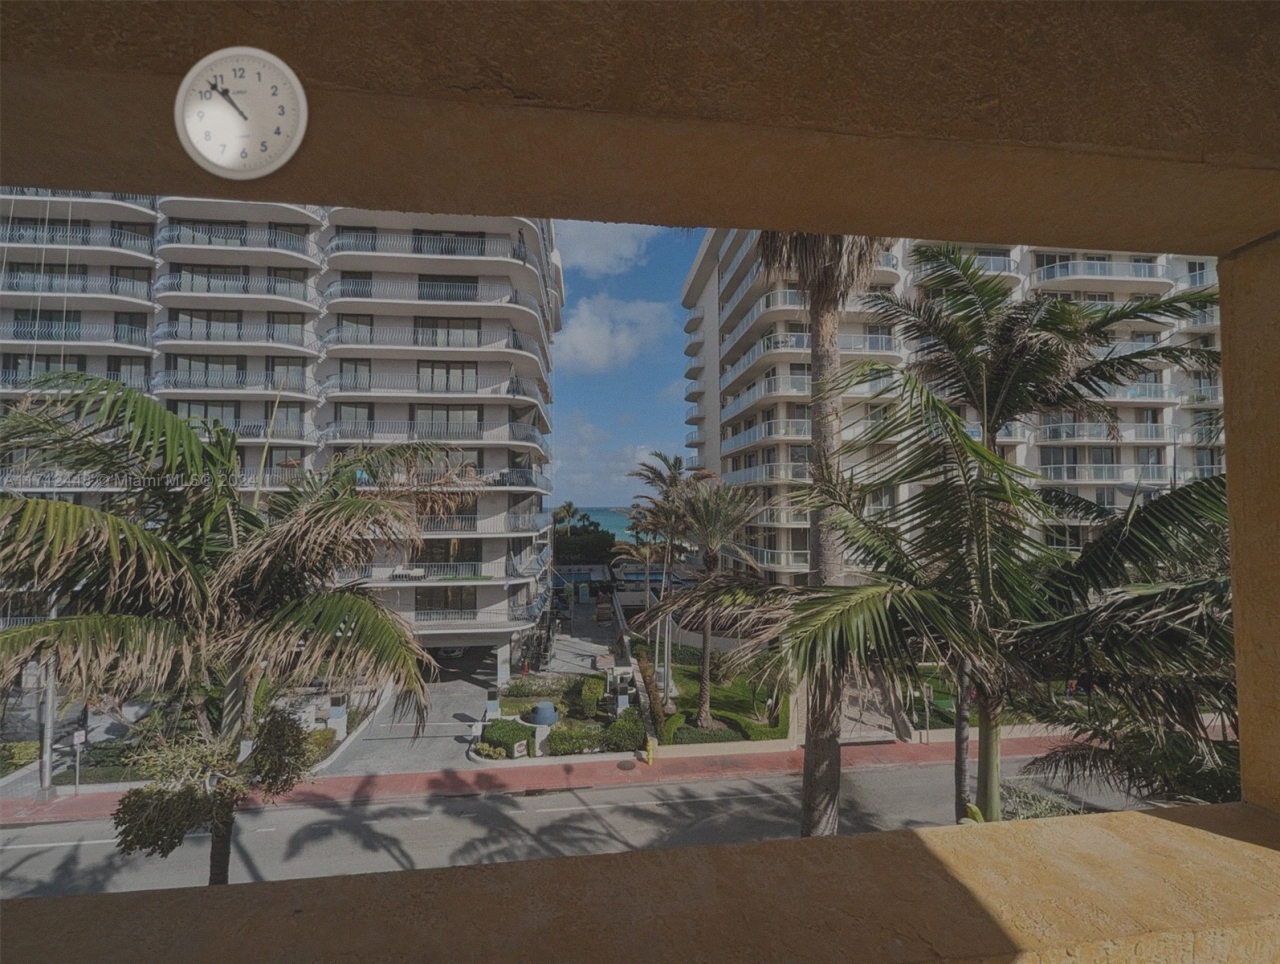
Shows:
10h53
